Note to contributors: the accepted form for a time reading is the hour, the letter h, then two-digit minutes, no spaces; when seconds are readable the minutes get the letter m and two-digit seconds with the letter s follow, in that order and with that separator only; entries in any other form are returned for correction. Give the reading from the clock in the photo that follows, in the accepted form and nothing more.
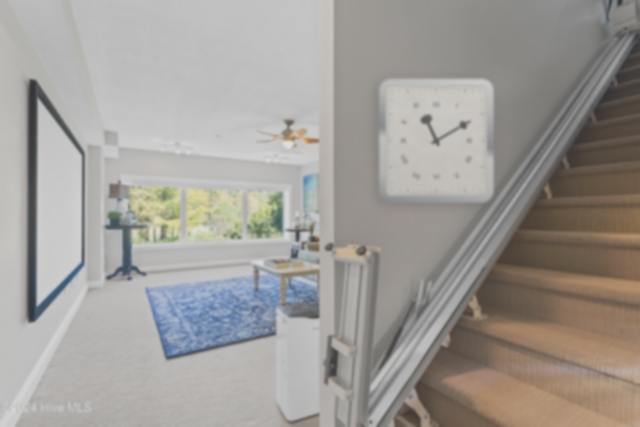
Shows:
11h10
